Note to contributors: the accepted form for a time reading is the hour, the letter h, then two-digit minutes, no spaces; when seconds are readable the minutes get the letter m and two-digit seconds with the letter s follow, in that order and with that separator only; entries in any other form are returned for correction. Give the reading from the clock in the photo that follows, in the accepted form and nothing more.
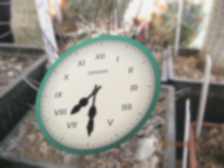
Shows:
7h30
